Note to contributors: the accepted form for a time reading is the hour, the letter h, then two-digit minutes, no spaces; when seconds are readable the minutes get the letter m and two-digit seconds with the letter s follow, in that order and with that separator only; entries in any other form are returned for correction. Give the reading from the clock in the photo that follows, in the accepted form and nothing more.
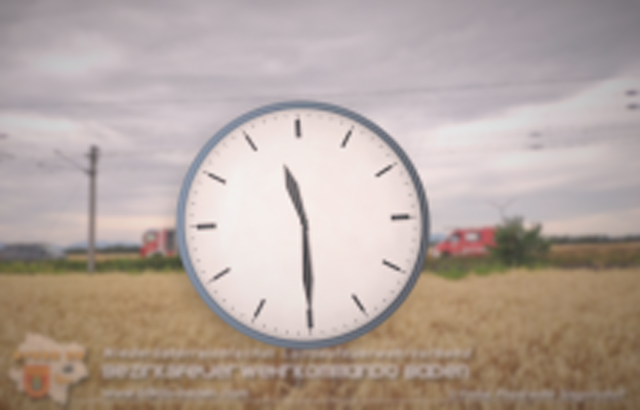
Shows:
11h30
